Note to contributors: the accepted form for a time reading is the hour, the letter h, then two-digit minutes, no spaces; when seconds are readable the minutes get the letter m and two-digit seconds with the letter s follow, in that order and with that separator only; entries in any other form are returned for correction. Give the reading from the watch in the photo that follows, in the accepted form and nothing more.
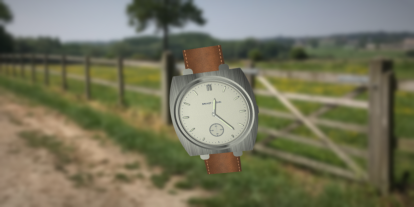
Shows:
12h23
